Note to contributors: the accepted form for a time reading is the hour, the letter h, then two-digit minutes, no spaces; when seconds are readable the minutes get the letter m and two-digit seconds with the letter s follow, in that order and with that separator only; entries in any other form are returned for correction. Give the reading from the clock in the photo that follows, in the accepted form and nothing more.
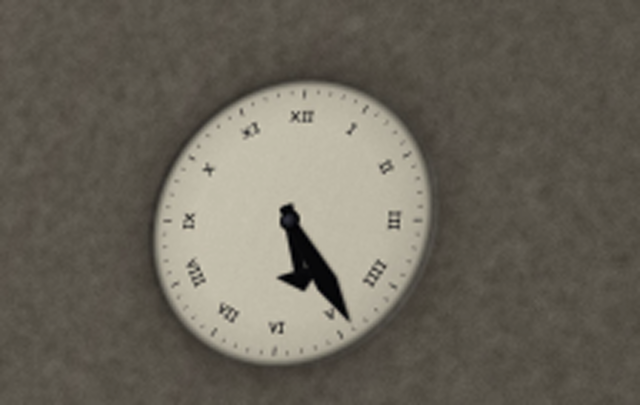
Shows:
5h24
